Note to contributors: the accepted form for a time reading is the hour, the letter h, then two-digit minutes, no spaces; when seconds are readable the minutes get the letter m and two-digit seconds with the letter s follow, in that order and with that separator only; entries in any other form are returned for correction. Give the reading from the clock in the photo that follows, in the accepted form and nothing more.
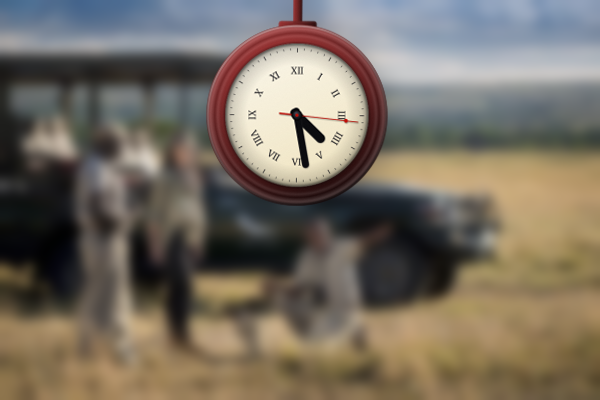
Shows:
4h28m16s
